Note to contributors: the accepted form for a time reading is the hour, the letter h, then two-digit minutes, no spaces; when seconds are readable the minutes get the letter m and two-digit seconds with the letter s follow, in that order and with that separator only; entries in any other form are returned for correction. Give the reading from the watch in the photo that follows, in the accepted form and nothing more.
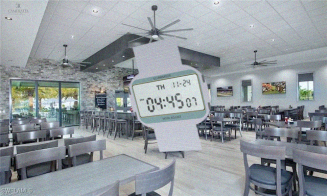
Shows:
4h45m07s
